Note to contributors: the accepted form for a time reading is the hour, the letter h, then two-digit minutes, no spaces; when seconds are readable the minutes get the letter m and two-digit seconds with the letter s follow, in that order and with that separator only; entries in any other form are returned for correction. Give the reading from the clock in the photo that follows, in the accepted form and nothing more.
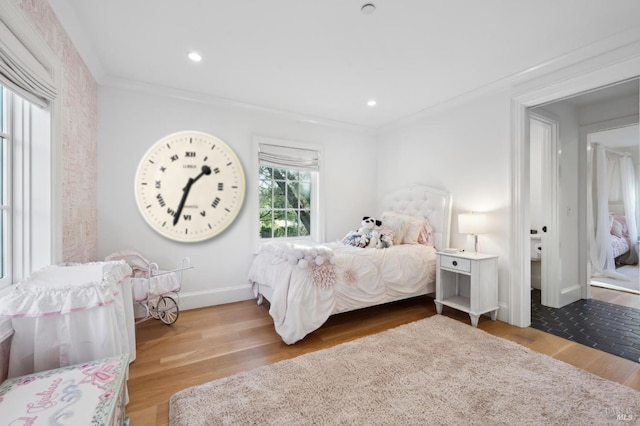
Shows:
1h33
